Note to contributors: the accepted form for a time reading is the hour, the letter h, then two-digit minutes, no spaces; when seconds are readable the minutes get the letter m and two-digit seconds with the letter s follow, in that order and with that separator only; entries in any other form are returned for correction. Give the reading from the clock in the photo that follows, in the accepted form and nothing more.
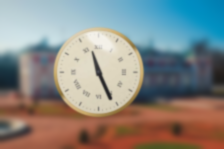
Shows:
11h26
